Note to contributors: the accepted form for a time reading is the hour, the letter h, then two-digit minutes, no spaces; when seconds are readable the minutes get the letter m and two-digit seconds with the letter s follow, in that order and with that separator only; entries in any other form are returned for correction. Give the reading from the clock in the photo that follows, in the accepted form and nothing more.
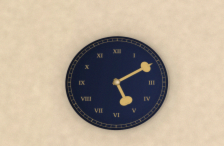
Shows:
5h10
